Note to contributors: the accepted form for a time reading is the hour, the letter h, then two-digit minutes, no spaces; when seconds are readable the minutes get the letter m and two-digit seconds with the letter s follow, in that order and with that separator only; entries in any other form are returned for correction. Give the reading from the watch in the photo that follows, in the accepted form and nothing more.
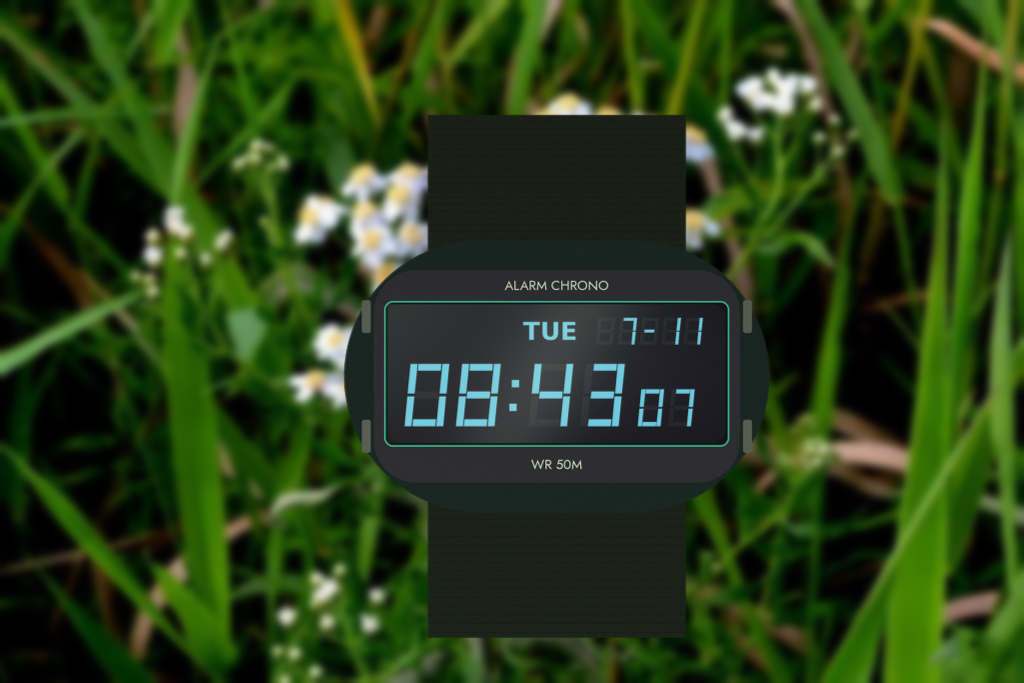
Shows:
8h43m07s
